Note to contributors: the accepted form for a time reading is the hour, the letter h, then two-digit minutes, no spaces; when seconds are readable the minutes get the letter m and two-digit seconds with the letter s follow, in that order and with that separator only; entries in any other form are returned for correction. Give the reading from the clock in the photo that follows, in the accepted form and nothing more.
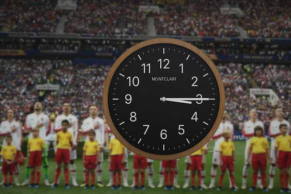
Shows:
3h15
